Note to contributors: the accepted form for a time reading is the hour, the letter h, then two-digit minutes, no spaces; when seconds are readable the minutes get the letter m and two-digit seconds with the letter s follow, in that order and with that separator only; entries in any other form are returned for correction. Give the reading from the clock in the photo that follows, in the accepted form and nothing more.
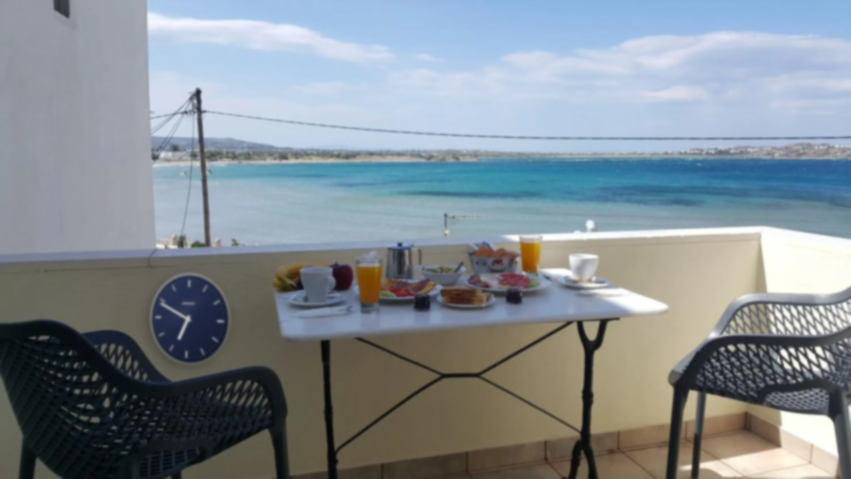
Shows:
6h49
